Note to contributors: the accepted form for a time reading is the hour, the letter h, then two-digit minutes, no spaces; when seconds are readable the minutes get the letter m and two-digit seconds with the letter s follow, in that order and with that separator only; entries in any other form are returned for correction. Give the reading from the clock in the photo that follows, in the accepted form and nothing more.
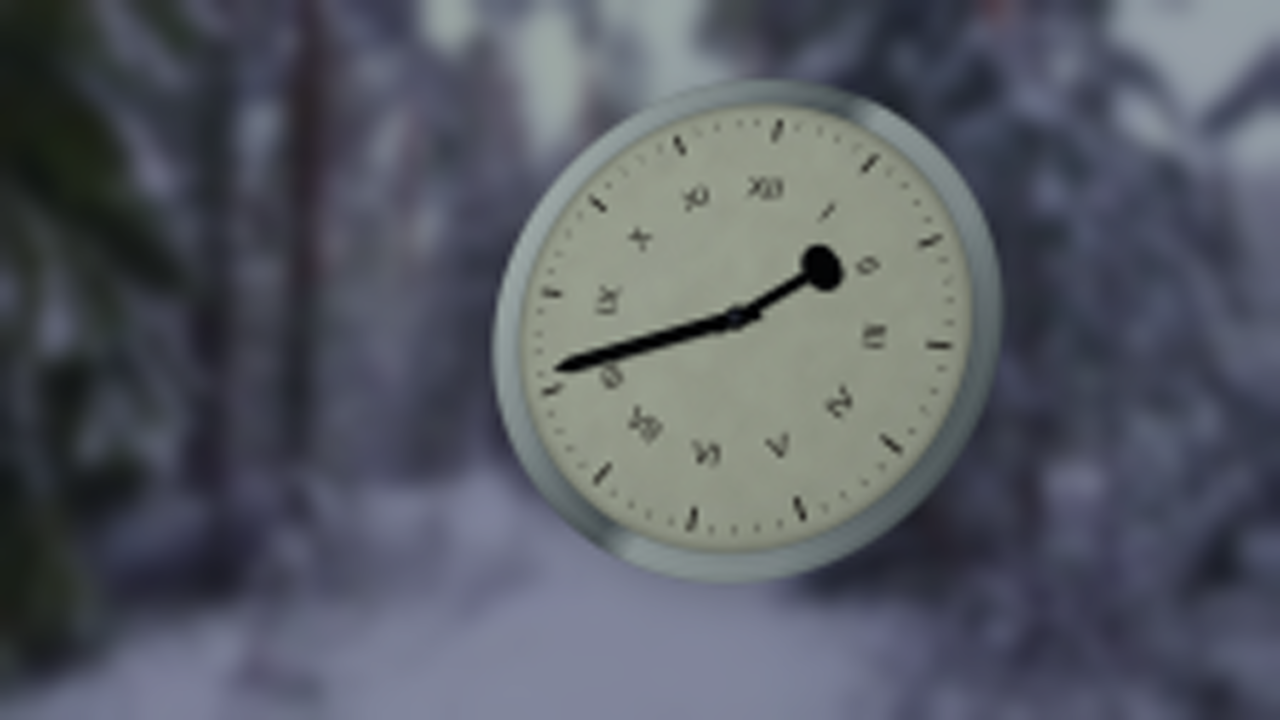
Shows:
1h41
